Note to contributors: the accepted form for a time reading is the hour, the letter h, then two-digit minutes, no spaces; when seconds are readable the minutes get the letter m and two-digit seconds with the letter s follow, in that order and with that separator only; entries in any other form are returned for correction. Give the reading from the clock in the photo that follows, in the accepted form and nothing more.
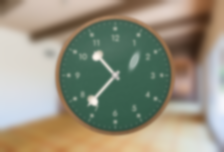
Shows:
10h37
